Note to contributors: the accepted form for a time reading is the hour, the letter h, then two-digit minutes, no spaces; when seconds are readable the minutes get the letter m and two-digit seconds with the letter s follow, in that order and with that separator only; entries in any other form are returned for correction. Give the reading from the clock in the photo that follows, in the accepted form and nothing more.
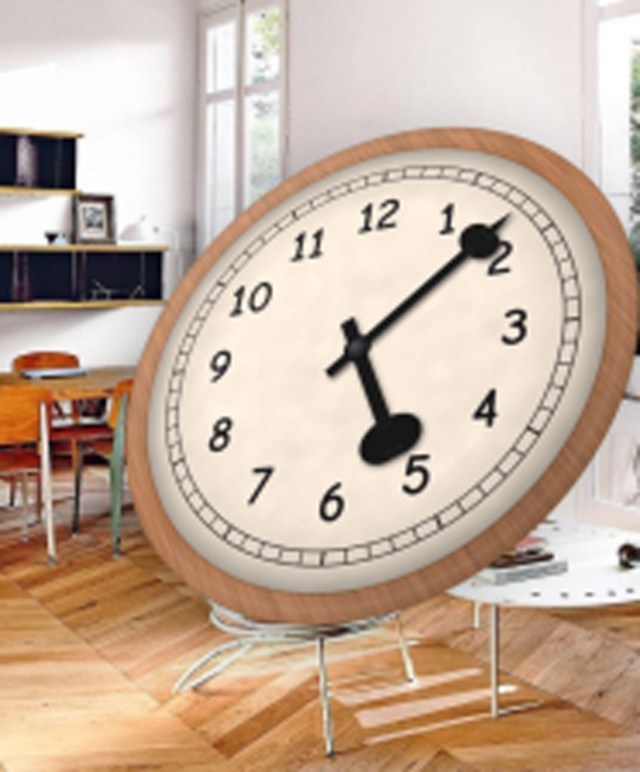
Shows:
5h08
